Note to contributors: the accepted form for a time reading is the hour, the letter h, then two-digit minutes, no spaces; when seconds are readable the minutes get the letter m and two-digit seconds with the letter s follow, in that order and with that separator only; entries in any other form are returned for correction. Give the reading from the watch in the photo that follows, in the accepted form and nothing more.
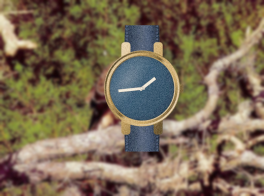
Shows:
1h44
